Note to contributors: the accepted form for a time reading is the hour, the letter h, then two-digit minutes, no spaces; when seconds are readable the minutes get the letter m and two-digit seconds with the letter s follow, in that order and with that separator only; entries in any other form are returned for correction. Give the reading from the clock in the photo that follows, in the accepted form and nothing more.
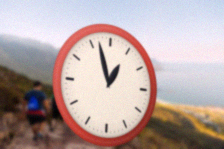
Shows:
12h57
